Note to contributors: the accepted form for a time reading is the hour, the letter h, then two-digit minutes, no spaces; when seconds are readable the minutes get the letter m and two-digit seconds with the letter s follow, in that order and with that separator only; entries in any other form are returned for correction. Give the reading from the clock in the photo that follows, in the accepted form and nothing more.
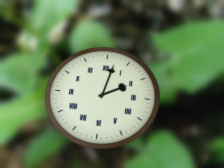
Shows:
2h02
